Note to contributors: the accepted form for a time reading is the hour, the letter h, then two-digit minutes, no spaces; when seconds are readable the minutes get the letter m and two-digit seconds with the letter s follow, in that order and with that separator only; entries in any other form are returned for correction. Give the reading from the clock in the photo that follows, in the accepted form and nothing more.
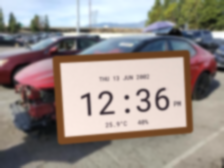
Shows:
12h36
